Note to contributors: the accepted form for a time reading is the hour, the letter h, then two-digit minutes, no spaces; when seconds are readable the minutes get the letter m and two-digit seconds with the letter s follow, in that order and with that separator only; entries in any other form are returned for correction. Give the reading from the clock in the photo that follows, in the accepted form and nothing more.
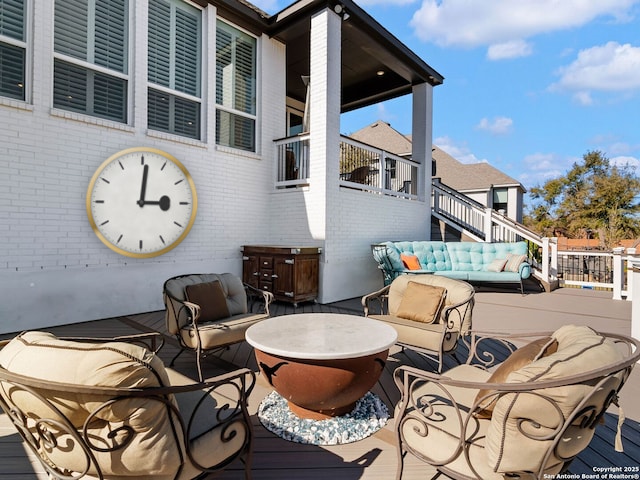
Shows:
3h01
